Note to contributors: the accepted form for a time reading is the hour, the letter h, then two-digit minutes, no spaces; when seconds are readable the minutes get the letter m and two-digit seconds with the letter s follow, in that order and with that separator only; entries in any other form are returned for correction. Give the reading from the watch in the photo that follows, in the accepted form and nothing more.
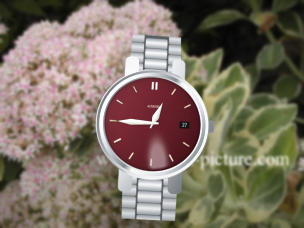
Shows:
12h45
